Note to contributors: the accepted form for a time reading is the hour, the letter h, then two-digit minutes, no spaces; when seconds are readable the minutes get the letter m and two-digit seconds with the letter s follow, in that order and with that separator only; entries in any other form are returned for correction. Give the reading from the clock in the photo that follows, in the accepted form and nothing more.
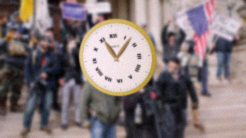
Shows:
11h07
